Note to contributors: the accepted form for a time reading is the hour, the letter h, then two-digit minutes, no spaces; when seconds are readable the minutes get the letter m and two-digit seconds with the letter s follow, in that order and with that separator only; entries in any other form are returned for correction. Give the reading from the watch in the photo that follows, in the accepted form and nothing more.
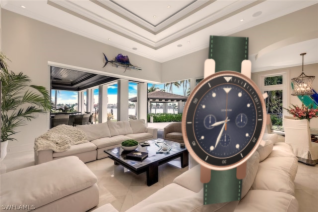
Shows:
8h34
